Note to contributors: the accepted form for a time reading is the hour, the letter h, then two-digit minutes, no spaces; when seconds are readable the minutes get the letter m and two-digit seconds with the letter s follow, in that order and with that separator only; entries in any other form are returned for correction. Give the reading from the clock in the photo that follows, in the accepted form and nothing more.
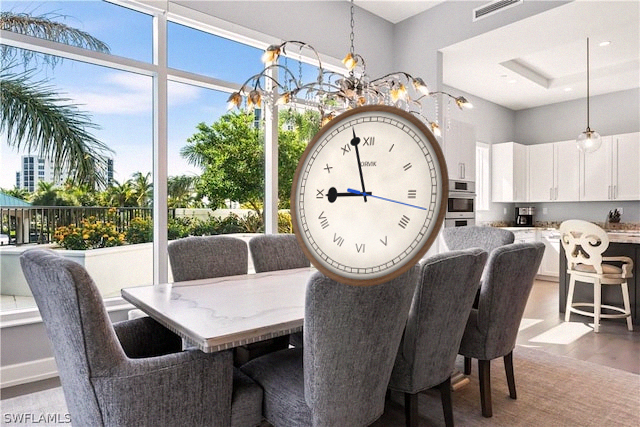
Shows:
8h57m17s
